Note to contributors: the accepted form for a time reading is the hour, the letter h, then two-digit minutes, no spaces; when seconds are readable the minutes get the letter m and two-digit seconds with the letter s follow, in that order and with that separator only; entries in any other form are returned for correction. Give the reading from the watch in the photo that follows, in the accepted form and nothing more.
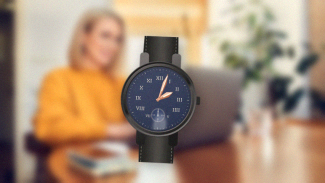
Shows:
2h03
